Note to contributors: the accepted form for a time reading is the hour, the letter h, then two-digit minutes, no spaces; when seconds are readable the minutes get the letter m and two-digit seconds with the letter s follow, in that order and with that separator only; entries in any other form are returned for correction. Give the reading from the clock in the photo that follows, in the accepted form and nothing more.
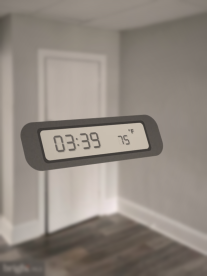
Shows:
3h39
